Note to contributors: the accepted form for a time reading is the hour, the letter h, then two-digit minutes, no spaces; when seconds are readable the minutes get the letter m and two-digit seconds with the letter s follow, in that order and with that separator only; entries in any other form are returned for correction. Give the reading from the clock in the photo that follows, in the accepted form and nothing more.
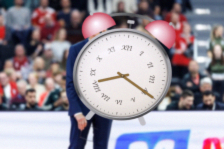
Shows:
8h20
